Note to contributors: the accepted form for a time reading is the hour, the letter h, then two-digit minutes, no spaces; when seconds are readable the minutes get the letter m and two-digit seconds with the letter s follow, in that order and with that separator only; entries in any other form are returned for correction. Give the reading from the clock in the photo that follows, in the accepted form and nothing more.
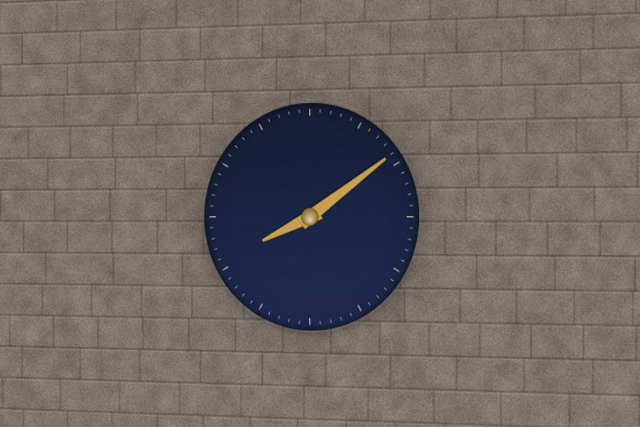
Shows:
8h09
